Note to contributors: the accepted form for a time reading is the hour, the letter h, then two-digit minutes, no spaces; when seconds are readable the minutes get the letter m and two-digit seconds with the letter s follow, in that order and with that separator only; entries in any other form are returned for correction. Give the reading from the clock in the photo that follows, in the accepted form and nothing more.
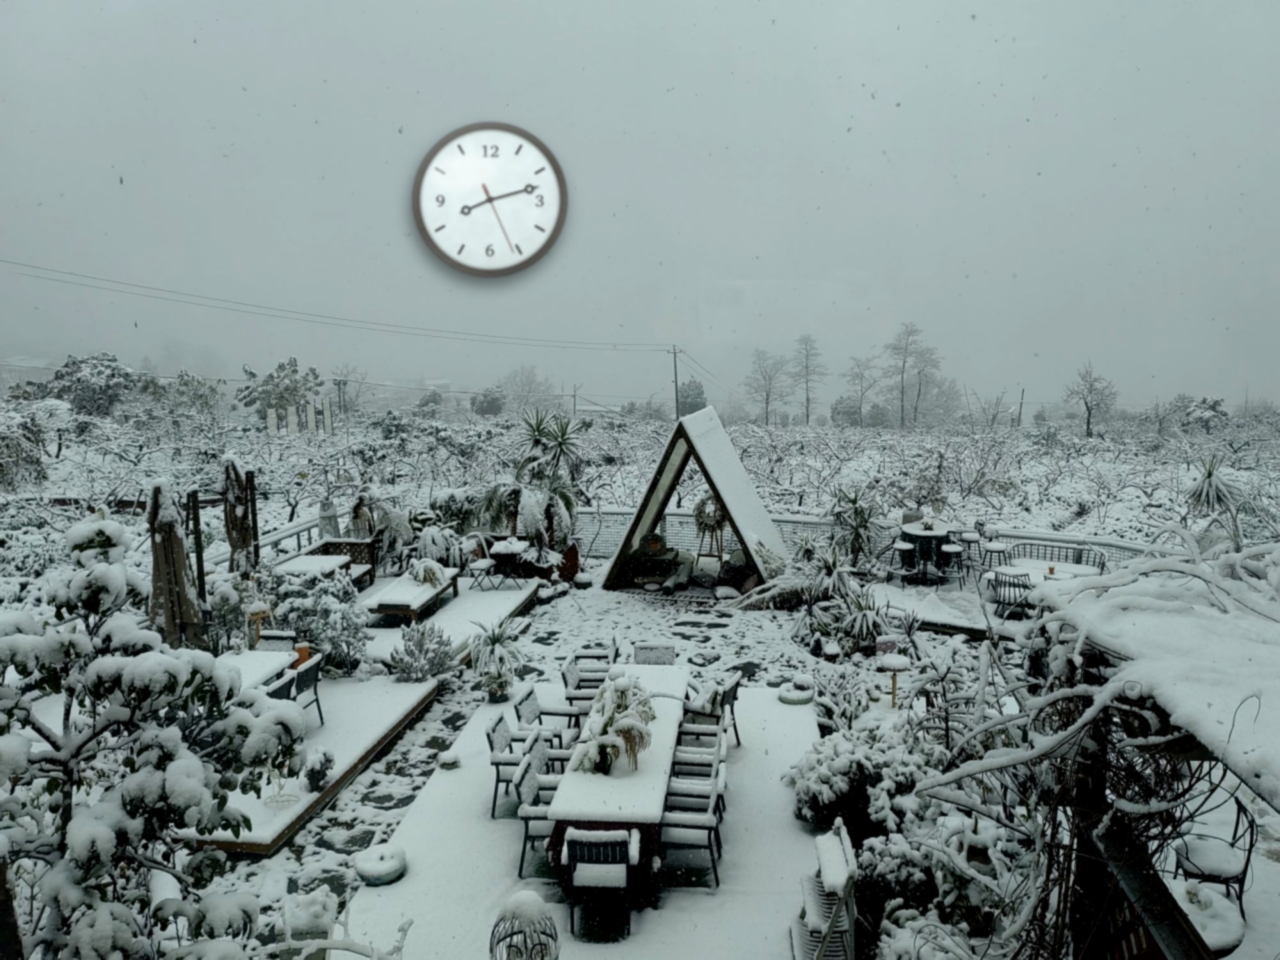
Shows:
8h12m26s
